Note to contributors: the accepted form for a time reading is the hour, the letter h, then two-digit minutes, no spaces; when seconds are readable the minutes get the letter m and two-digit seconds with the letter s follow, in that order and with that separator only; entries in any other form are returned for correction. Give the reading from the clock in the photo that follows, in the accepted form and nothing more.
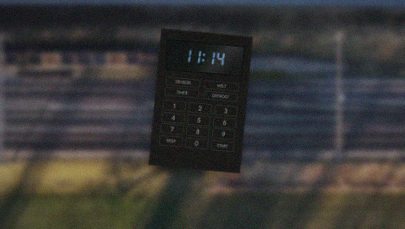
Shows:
11h14
